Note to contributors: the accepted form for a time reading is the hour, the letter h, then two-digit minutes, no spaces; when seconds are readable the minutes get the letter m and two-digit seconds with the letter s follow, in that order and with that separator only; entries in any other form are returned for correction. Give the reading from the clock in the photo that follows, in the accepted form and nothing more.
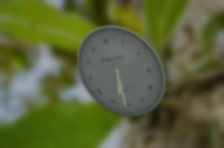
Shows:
6h31
